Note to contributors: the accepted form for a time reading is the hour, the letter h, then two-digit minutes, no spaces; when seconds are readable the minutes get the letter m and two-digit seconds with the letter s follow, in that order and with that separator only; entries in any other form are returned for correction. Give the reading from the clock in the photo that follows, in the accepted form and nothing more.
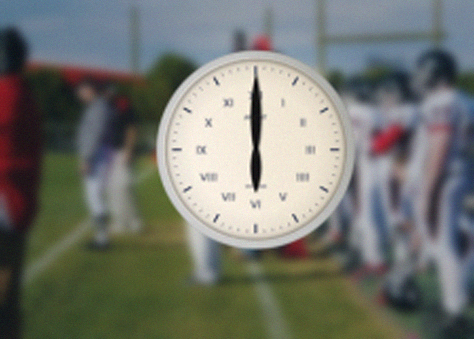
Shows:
6h00
